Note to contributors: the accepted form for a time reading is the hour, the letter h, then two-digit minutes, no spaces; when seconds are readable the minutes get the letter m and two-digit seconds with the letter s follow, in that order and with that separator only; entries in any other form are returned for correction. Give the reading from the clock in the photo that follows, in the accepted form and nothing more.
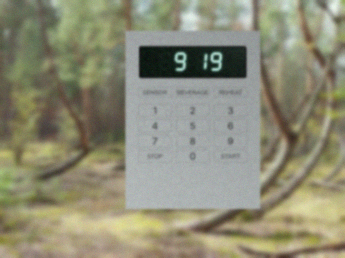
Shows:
9h19
